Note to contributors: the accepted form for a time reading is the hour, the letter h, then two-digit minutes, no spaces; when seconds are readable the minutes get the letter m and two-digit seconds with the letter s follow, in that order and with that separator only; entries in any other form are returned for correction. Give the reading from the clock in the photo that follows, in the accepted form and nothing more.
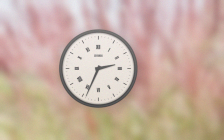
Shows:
2h34
